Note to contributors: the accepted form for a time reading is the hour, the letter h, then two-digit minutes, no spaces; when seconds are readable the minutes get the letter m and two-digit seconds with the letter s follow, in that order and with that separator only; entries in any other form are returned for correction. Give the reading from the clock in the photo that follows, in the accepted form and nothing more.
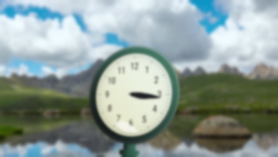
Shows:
3h16
